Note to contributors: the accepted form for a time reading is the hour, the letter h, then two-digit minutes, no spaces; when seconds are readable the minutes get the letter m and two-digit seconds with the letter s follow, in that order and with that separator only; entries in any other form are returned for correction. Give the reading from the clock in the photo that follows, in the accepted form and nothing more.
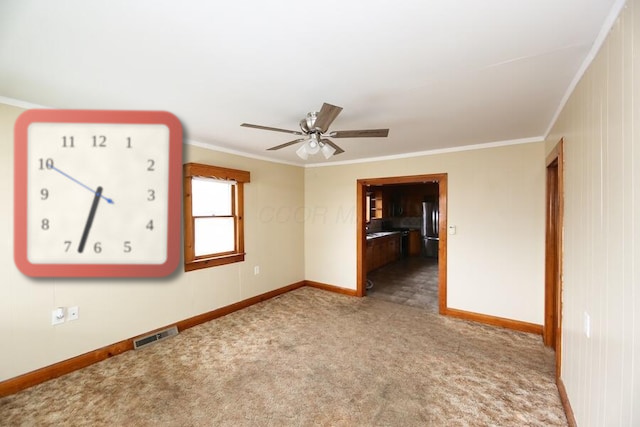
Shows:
6h32m50s
